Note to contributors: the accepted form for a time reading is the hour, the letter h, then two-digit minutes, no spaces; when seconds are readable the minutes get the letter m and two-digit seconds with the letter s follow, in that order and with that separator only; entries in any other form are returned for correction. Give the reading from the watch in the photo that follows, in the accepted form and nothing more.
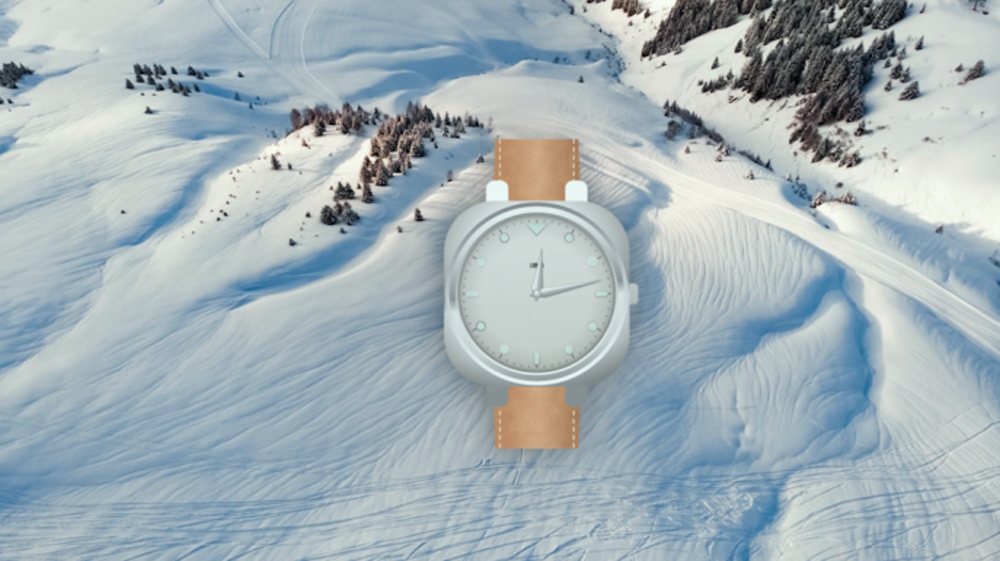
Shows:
12h13
